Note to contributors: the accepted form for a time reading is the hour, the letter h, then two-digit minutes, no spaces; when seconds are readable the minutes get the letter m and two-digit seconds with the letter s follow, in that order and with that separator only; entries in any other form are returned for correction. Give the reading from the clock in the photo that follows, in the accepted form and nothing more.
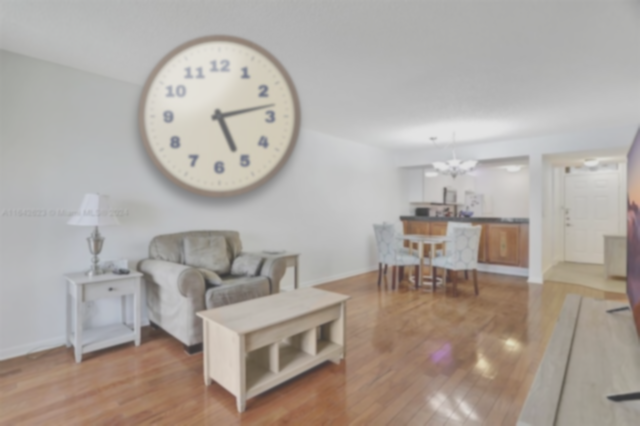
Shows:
5h13
